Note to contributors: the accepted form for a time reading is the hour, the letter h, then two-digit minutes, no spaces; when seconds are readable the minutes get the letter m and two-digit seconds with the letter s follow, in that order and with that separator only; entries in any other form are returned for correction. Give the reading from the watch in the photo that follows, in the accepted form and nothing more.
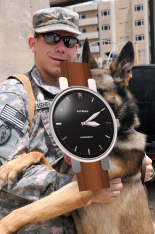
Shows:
3h10
